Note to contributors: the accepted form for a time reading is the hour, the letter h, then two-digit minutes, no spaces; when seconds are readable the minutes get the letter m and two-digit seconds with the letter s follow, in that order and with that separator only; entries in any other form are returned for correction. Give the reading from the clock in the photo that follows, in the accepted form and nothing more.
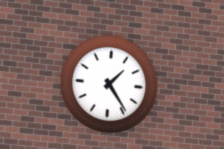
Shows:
1h24
